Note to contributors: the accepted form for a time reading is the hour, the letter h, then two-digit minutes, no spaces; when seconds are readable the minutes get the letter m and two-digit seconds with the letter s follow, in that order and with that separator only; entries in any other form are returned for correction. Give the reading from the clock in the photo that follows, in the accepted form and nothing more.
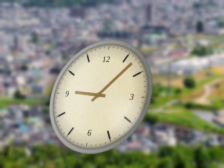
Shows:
9h07
